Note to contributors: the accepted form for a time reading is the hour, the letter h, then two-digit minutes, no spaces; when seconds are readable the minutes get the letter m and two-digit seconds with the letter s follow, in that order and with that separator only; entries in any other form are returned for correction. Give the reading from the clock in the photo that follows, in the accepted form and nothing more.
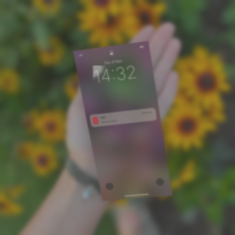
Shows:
14h32
